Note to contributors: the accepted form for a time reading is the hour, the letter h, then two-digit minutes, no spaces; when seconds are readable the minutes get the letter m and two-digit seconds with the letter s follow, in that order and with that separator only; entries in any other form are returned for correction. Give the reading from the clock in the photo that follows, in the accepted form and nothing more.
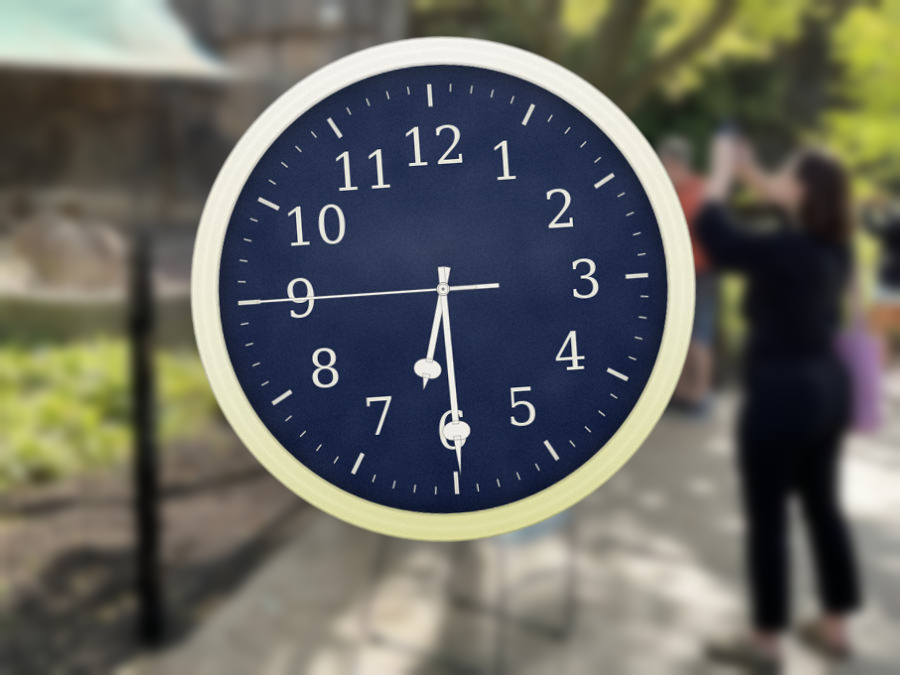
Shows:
6h29m45s
